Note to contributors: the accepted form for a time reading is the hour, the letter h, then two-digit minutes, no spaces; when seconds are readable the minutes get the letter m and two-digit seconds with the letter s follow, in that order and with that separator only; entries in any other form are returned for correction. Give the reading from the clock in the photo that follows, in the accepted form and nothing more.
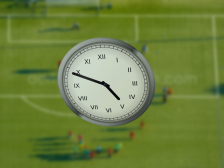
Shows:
4h49
